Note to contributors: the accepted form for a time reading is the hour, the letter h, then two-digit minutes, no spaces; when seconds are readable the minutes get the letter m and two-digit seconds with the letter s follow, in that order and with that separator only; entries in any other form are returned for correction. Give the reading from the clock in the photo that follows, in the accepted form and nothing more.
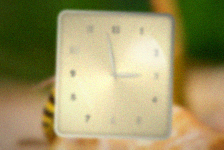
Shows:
2h58
